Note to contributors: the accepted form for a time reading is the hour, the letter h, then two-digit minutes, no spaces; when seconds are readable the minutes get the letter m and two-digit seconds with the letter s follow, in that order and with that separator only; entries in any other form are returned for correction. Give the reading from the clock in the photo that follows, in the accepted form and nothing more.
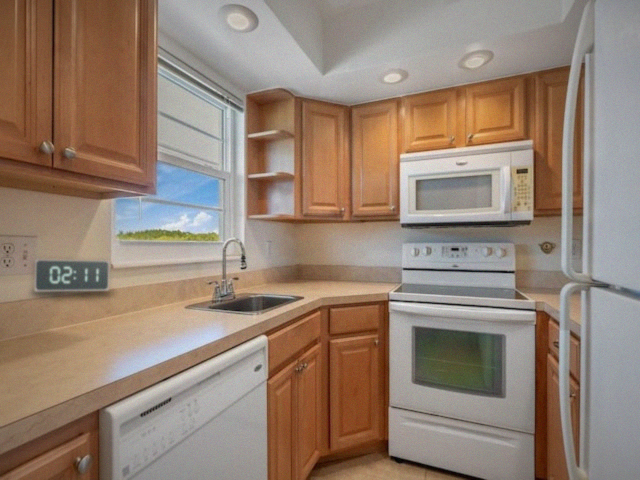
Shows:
2h11
